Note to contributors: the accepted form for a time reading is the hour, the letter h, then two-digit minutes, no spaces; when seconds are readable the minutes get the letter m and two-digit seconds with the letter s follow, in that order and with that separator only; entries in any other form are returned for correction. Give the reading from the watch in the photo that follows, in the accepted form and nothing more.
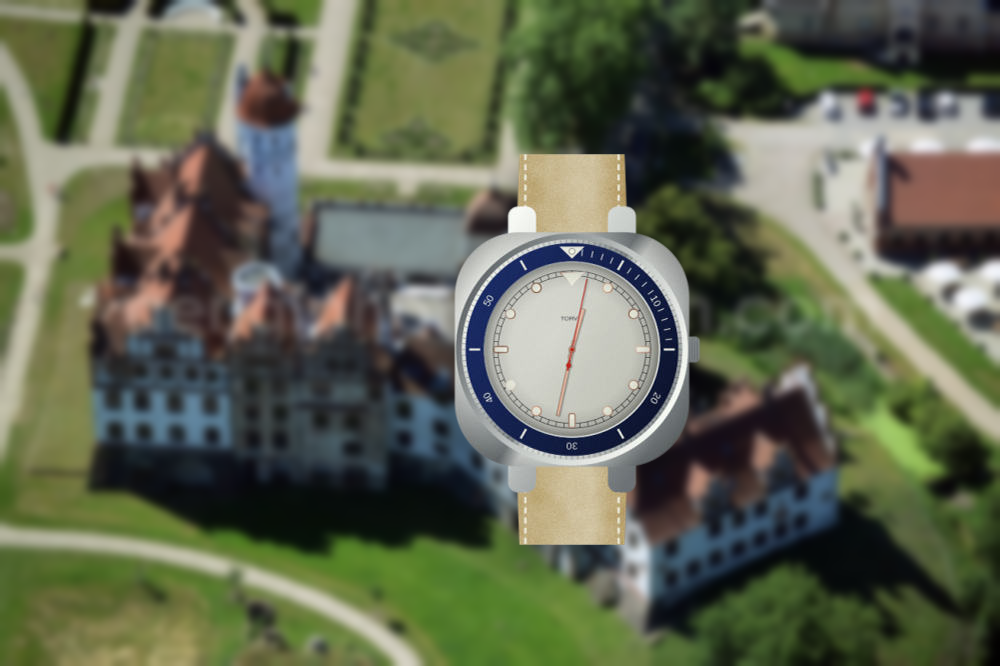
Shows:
12h32m02s
